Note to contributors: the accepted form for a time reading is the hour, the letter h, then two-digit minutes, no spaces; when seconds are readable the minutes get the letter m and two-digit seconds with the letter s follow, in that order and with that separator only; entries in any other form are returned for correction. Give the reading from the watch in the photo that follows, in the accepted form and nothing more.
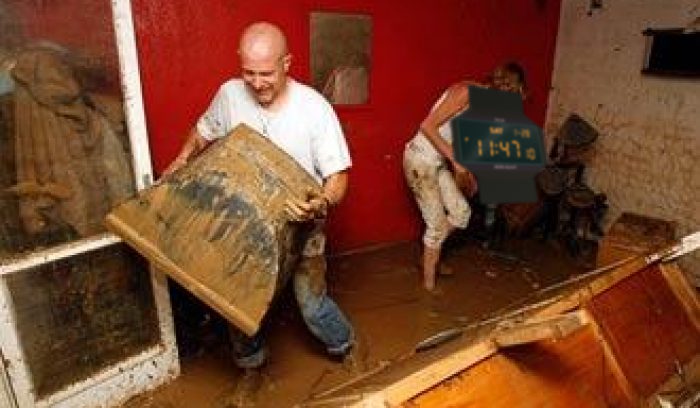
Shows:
11h47
